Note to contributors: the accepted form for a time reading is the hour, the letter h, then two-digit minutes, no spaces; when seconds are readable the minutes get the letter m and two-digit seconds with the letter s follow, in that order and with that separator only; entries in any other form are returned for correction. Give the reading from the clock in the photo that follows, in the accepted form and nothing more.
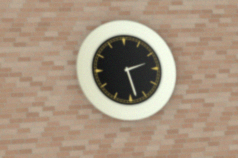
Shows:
2h28
